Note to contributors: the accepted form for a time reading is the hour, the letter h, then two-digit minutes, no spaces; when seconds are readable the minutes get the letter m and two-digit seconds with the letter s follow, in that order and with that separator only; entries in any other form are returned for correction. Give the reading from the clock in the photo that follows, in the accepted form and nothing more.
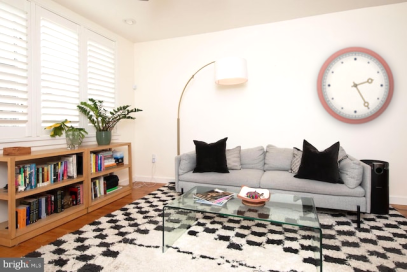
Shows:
2h25
